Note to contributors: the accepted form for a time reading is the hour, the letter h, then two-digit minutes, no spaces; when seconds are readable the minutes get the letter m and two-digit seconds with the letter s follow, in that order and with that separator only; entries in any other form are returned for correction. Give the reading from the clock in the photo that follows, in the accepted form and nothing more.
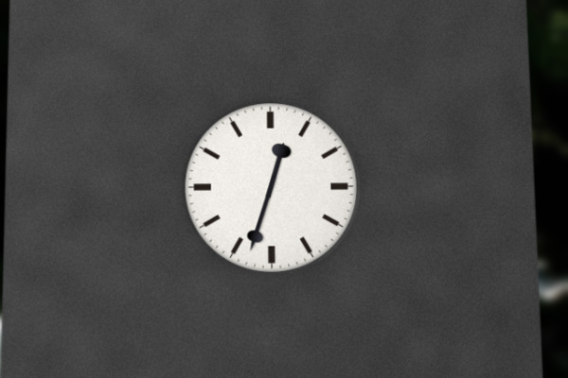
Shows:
12h33
